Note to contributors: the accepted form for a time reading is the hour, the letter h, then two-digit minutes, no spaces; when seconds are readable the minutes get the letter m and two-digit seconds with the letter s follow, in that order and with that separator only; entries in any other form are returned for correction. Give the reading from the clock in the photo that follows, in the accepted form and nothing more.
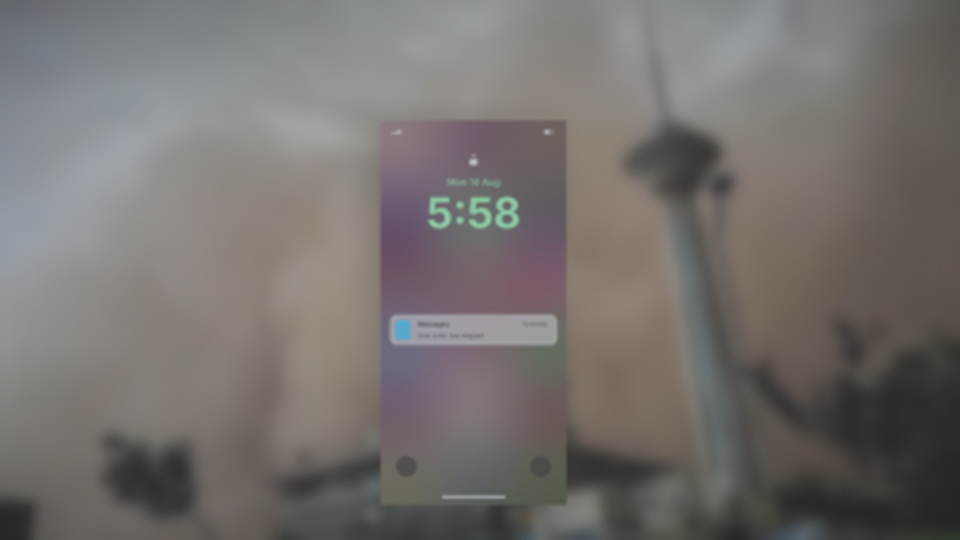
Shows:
5h58
